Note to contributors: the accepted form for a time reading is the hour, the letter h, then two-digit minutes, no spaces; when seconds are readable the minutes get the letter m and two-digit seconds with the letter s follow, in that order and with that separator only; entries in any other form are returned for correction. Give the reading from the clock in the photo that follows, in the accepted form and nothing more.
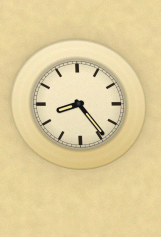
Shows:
8h24
